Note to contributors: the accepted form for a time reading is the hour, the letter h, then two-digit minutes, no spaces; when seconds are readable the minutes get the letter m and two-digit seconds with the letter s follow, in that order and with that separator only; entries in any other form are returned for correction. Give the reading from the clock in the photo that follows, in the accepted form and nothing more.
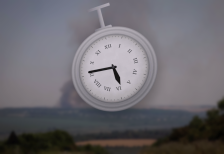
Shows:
5h46
